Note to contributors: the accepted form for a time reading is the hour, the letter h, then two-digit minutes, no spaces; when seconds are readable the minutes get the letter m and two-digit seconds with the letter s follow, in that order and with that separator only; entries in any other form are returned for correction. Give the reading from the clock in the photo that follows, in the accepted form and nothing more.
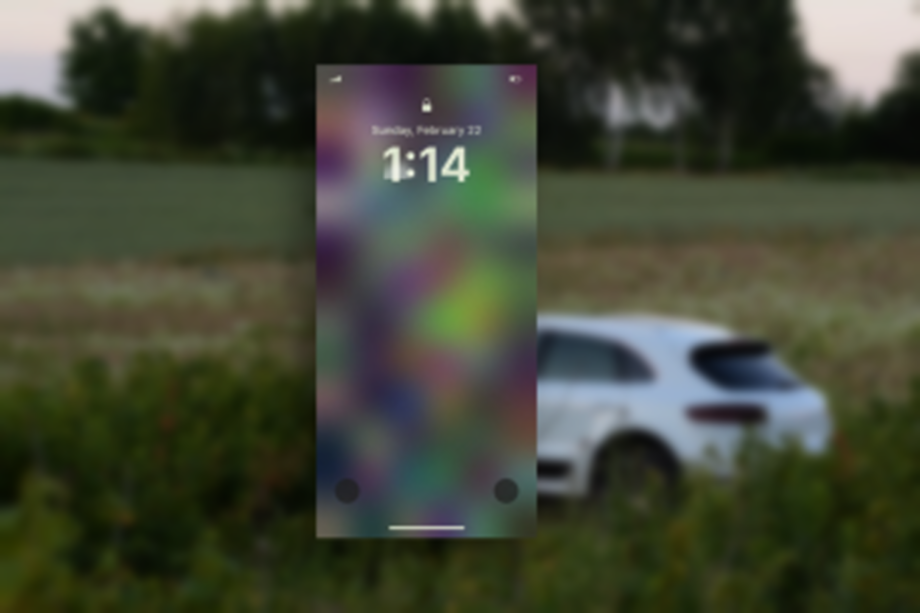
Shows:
1h14
